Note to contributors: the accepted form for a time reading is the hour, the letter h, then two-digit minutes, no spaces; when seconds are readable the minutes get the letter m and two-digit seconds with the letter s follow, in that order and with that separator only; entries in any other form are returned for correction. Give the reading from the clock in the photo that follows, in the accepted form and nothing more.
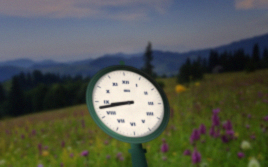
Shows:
8h43
